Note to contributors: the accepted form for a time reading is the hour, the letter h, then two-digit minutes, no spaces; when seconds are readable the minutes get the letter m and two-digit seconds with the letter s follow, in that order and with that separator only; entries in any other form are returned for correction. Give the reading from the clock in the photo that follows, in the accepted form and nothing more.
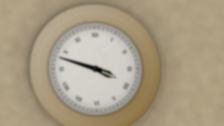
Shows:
3h48
